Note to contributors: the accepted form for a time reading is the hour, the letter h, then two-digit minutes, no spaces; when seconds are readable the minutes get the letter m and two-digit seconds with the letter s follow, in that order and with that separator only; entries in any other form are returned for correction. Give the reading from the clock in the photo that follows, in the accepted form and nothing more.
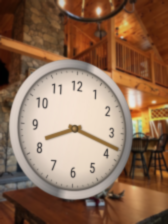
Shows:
8h18
